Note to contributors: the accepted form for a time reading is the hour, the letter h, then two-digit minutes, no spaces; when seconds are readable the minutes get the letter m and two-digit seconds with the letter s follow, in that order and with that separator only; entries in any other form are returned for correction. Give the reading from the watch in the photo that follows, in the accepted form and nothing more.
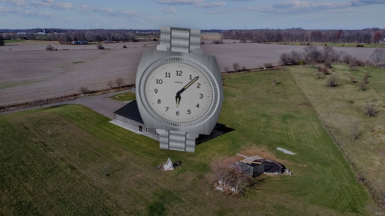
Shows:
6h07
